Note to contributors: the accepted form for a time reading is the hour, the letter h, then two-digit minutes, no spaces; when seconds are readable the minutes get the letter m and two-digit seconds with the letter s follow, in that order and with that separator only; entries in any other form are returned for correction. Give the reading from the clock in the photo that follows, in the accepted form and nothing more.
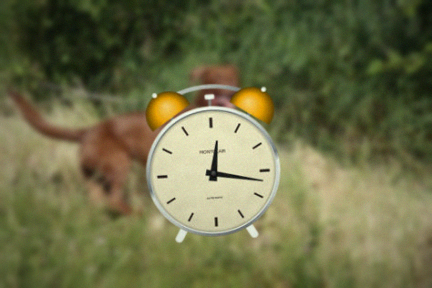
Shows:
12h17
